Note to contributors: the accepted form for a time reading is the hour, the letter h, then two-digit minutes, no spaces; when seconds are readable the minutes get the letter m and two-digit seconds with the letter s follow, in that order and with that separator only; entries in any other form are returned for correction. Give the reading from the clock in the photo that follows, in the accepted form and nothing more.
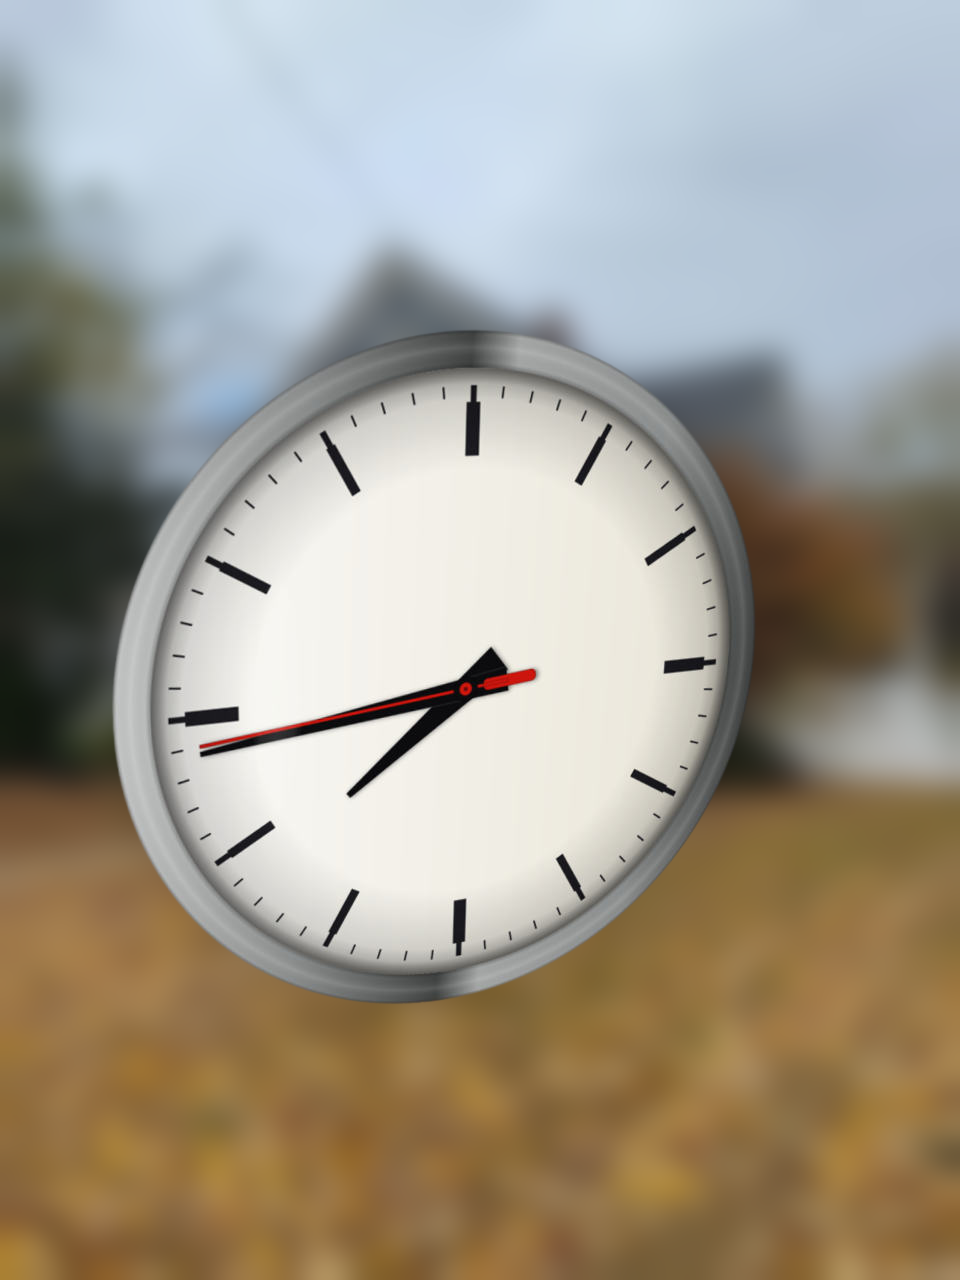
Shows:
7h43m44s
